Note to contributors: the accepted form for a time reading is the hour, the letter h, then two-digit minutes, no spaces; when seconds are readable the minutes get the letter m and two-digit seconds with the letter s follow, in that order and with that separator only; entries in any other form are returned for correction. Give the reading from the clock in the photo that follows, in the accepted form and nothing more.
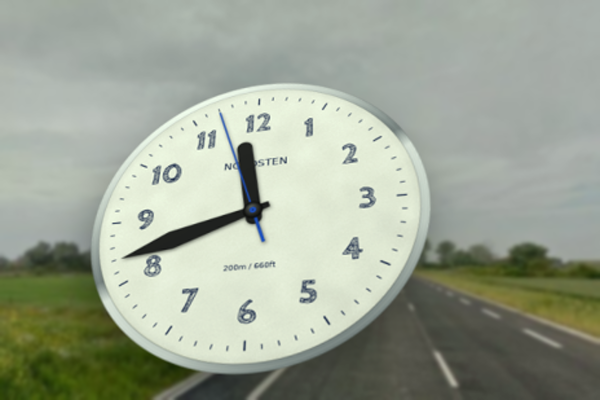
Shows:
11h41m57s
